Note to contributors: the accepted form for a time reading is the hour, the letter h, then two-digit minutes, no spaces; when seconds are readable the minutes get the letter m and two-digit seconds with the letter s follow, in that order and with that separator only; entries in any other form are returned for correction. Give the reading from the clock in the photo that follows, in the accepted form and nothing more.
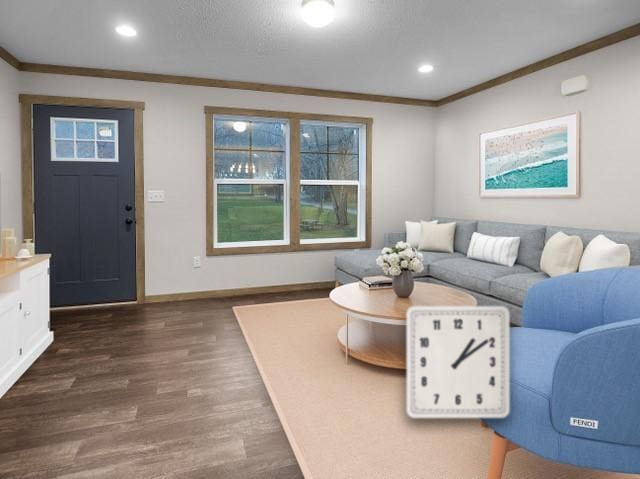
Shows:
1h09
